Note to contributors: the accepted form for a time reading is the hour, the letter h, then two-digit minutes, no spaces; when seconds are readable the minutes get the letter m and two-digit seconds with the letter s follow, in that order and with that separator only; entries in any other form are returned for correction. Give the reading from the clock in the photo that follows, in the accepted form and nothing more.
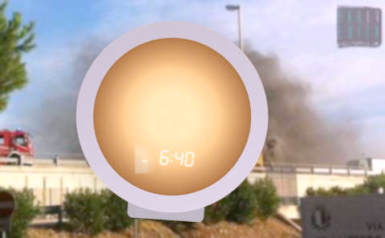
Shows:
6h40
